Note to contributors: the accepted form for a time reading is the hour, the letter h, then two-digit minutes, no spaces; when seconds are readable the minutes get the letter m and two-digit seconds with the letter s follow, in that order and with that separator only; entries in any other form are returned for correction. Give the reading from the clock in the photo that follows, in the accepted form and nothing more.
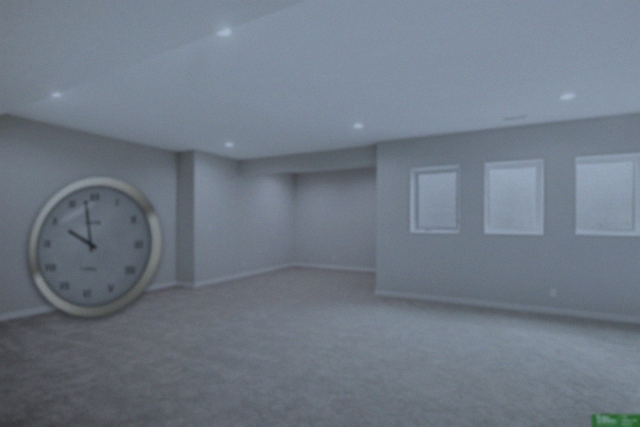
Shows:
9h58
